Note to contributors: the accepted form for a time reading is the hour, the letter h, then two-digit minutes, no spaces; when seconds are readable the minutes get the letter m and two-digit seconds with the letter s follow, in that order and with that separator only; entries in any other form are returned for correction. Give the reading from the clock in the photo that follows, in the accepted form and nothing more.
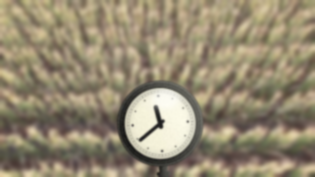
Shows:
11h39
